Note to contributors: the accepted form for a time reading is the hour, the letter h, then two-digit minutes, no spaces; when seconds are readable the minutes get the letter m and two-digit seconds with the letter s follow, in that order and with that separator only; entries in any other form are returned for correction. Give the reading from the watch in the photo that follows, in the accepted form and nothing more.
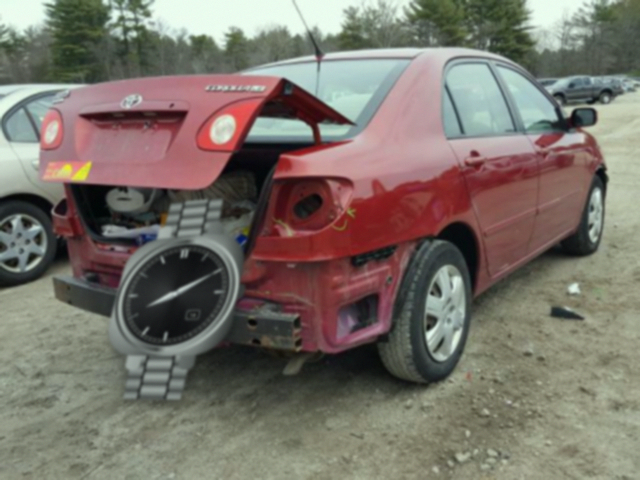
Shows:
8h10
